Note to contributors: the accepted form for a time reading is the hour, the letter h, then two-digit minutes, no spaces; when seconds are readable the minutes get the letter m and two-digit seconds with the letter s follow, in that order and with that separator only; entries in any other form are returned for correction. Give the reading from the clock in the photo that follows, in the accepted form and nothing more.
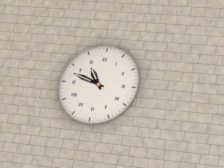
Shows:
10h48
